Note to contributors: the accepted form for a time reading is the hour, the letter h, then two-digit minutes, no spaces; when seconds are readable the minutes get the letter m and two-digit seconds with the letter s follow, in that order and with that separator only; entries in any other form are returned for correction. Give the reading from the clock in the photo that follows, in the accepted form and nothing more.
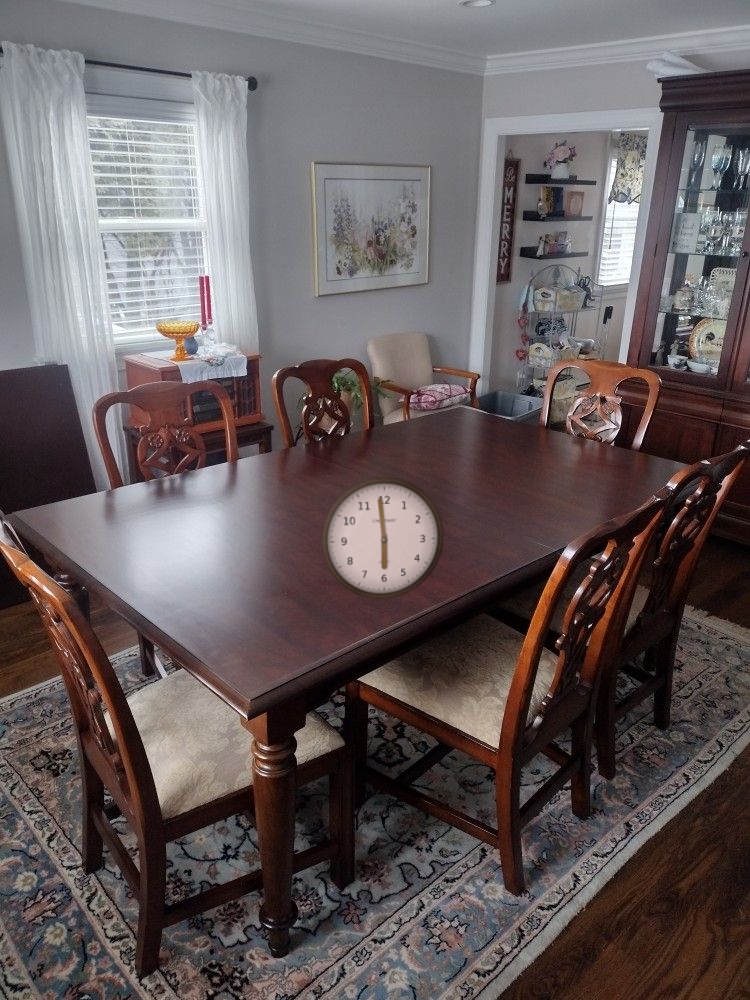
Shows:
5h59
